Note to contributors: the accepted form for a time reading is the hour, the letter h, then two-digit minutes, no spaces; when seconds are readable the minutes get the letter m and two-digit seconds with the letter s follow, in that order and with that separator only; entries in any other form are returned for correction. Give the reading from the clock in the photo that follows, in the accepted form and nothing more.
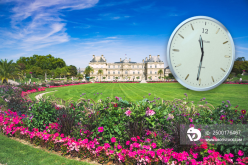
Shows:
11h31
